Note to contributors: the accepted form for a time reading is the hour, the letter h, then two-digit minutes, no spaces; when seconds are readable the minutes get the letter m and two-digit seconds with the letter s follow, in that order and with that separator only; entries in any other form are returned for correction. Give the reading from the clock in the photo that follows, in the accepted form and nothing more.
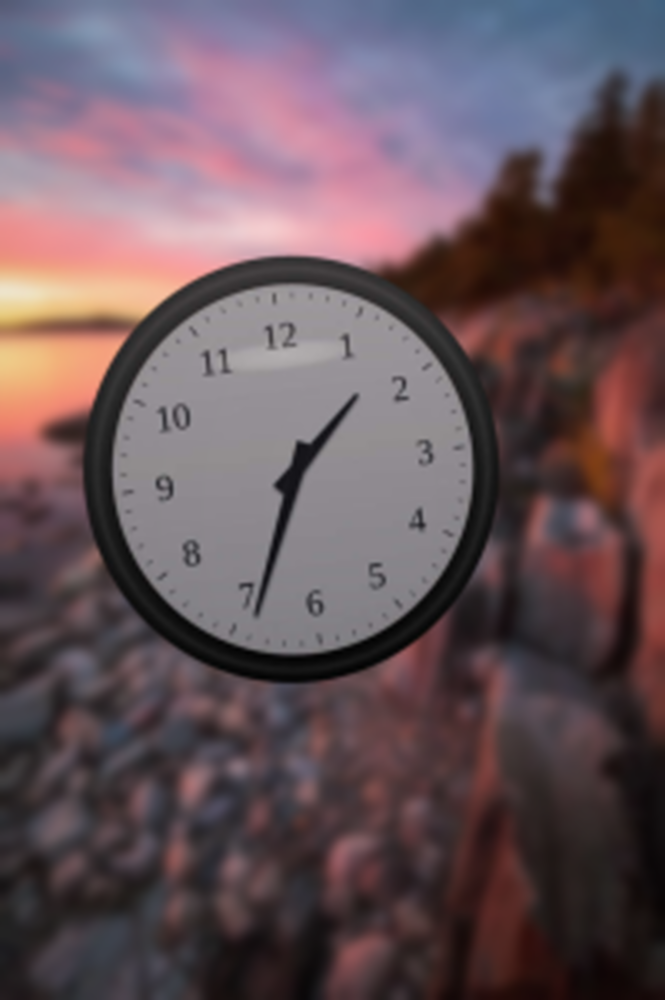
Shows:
1h34
